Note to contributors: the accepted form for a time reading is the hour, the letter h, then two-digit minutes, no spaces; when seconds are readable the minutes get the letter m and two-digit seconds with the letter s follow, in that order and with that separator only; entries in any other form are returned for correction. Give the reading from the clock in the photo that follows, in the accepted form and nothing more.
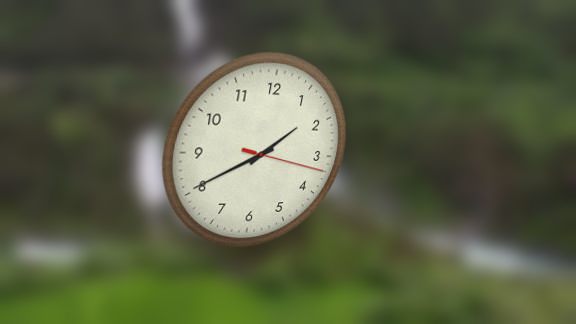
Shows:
1h40m17s
